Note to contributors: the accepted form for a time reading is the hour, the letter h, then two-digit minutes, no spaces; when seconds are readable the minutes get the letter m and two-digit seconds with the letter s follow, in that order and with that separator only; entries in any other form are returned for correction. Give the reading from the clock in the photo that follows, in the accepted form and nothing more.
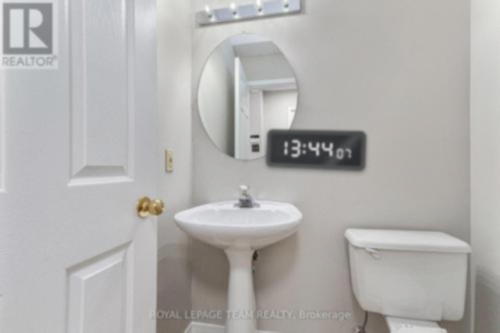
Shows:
13h44
